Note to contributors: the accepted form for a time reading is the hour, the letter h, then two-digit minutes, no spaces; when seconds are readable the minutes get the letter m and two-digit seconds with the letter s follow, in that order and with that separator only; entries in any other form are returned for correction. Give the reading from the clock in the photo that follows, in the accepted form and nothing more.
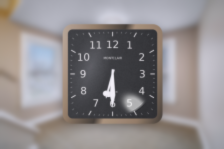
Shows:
6h30
